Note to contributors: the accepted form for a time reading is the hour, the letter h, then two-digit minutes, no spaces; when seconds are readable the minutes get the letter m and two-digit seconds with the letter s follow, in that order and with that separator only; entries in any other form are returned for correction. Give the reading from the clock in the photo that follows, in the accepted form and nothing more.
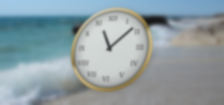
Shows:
11h08
